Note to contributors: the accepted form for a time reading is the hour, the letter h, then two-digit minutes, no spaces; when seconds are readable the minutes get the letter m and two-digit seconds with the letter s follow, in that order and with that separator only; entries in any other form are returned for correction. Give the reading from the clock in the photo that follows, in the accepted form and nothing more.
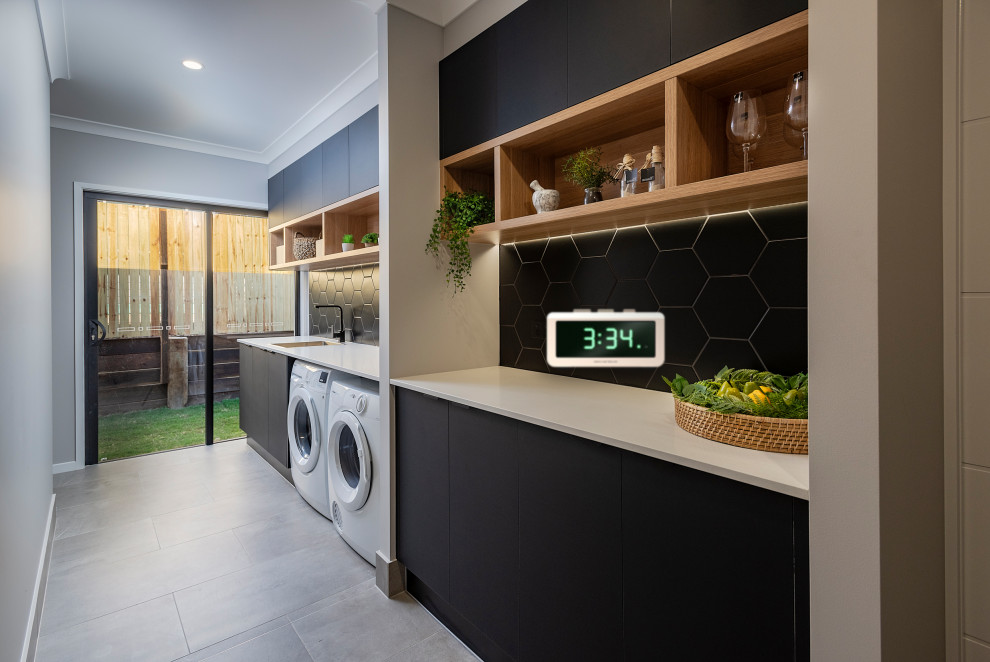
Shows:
3h34
